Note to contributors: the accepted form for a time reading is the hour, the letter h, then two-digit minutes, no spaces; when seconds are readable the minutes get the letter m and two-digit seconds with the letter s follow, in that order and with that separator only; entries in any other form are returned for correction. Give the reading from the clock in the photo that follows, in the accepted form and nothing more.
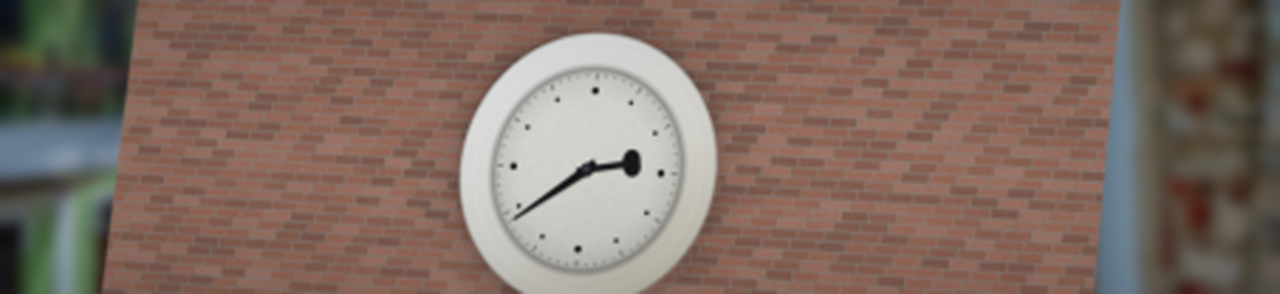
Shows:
2h39
